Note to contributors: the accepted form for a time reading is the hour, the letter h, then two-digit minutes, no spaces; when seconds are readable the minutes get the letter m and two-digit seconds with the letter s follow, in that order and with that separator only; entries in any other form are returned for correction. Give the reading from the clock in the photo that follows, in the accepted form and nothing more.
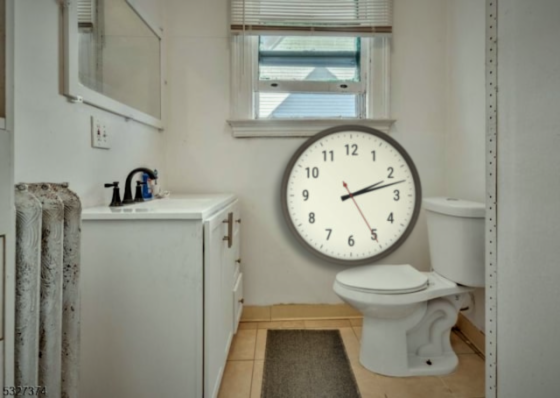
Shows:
2h12m25s
